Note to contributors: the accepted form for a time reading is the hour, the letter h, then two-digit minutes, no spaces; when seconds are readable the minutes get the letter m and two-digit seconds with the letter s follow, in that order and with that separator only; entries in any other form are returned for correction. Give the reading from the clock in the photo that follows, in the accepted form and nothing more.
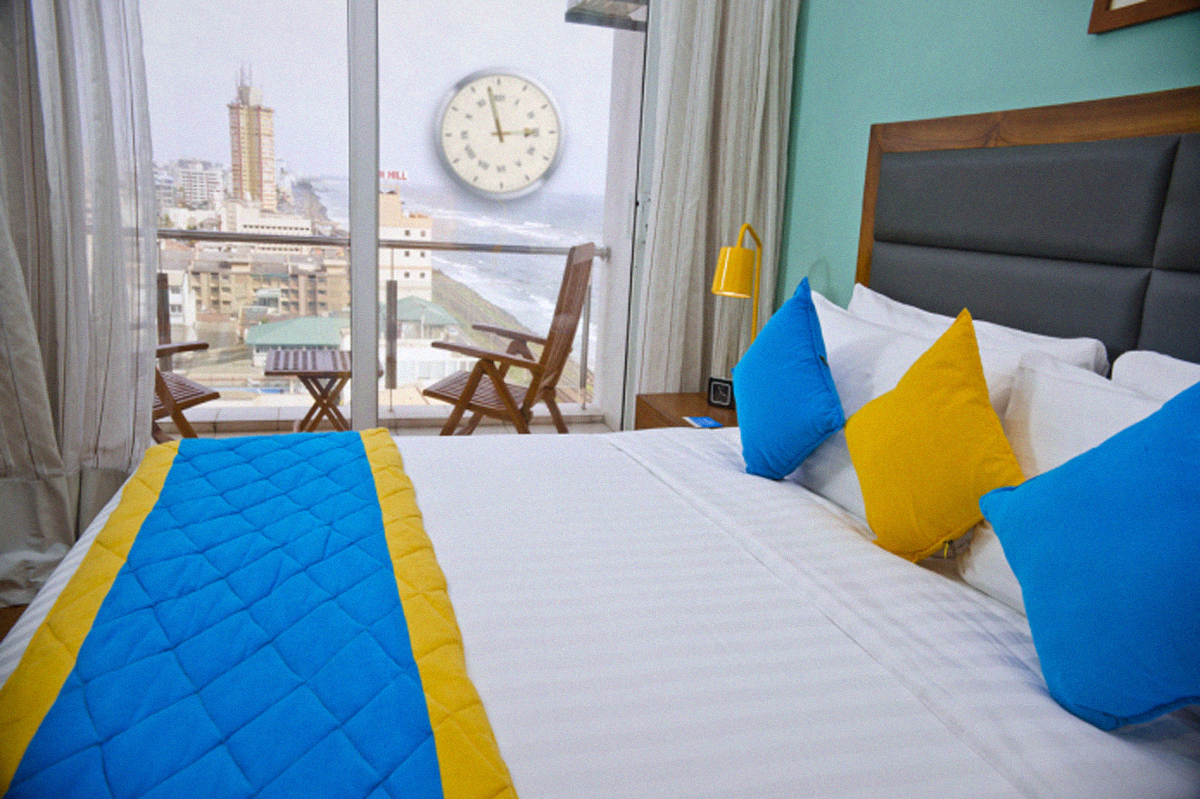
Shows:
2h58
